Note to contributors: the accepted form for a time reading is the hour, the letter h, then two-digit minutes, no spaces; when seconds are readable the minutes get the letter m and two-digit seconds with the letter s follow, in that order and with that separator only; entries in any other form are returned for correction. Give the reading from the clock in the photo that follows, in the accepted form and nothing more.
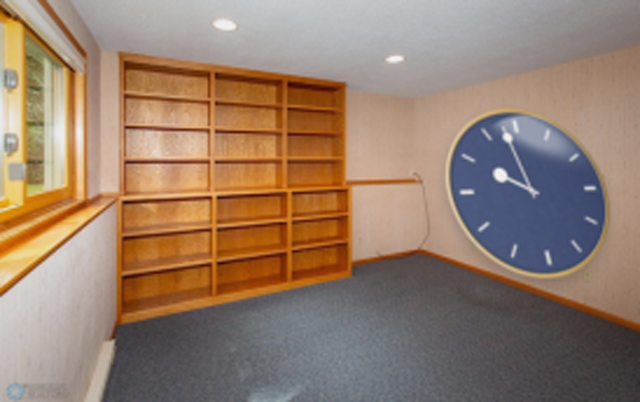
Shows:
9h58
